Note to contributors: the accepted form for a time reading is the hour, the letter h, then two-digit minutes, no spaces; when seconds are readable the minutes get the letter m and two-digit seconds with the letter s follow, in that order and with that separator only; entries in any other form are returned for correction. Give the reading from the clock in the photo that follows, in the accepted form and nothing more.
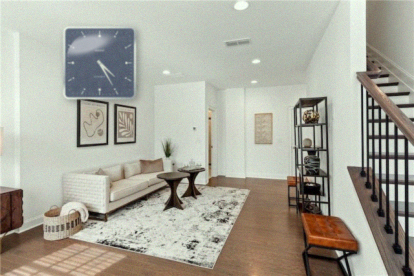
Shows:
4h25
